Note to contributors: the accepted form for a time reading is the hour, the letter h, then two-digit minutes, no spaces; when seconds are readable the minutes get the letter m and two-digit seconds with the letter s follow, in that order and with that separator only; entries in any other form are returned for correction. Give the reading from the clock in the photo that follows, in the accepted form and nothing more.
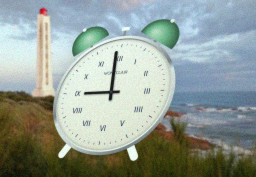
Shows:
8h59
